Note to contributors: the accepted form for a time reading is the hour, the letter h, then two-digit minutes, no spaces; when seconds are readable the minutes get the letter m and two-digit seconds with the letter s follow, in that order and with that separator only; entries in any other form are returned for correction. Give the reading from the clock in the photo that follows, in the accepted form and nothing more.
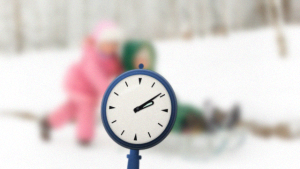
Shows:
2h09
